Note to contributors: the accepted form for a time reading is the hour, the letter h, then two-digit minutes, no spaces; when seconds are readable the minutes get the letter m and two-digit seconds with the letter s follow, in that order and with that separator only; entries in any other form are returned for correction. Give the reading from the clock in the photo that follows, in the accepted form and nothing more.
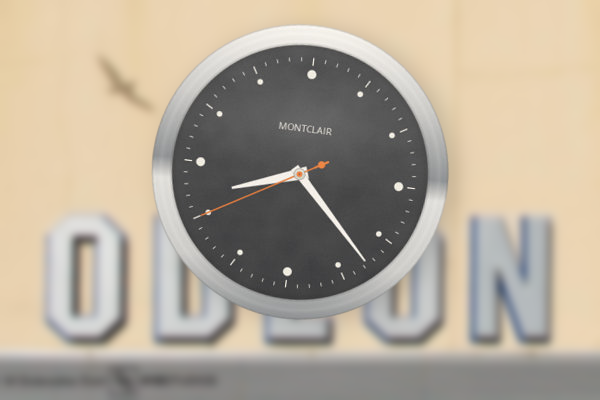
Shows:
8h22m40s
